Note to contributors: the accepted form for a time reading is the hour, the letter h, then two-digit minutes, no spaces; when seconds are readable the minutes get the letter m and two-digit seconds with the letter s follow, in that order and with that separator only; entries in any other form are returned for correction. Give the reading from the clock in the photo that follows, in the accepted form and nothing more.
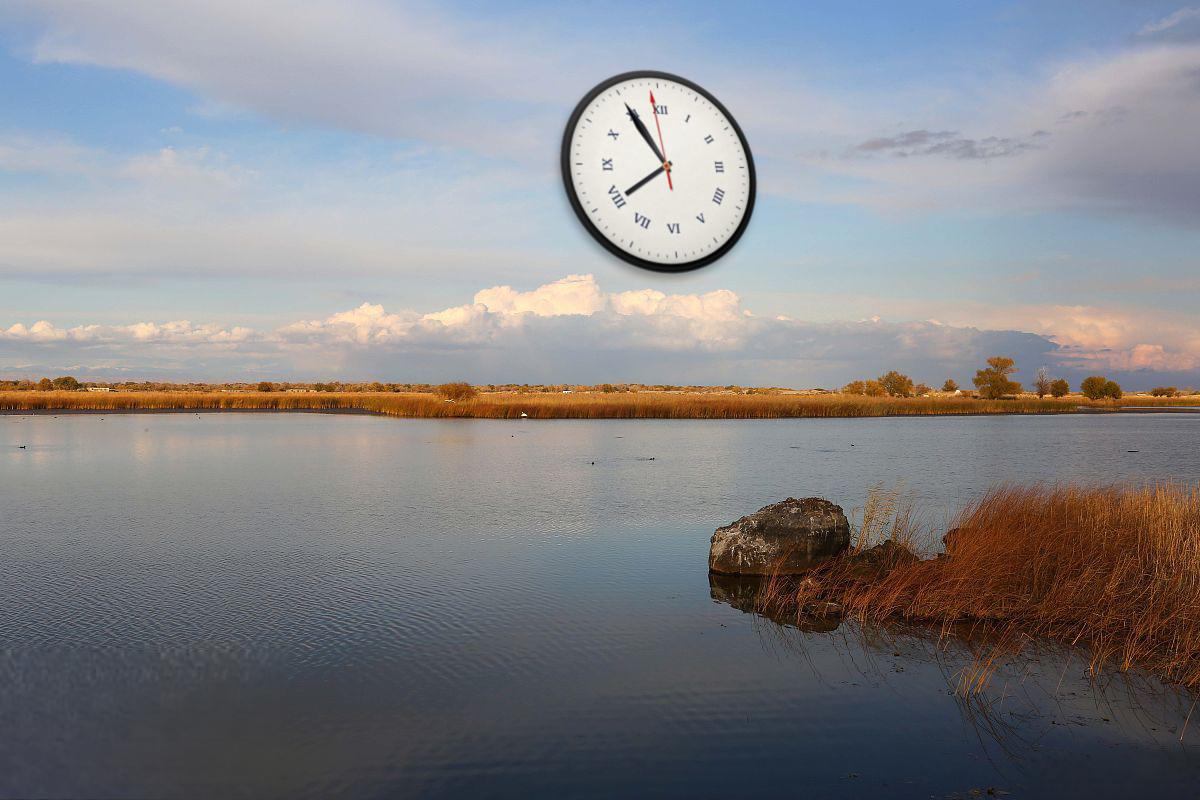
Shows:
7h54m59s
